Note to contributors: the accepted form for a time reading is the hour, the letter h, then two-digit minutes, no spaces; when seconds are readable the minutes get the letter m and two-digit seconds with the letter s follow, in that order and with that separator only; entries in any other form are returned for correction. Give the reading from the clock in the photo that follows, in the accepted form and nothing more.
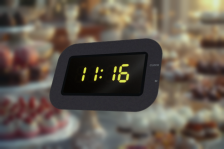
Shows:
11h16
